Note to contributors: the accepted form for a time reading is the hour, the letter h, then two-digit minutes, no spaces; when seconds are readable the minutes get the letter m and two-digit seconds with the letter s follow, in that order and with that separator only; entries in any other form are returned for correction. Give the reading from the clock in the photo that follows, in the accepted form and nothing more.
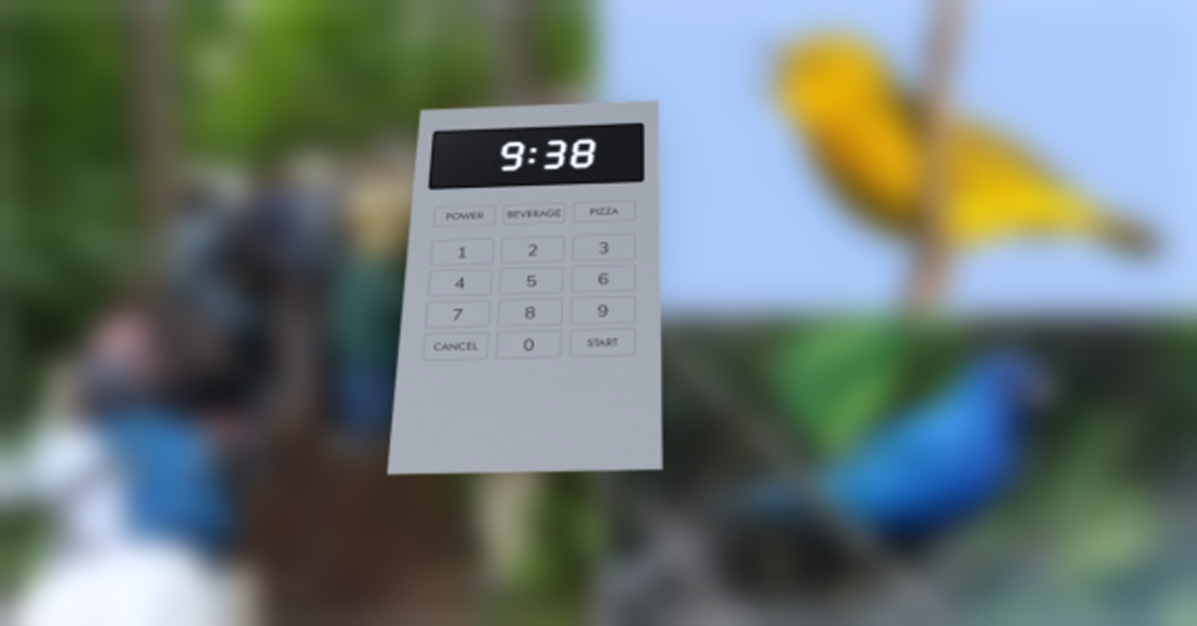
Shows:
9h38
